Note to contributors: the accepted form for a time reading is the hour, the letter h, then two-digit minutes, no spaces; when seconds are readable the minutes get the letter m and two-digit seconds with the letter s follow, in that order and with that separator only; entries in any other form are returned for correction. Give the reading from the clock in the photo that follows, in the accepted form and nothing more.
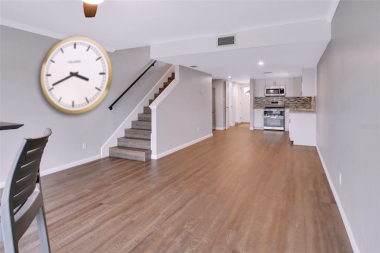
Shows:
3h41
